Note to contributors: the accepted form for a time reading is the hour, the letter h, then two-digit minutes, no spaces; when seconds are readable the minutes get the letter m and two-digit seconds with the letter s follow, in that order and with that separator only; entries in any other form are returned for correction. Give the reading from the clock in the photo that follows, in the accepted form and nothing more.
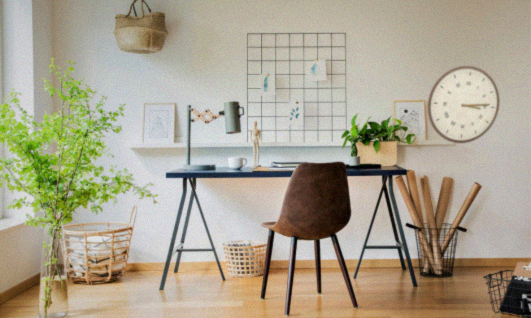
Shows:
3h14
